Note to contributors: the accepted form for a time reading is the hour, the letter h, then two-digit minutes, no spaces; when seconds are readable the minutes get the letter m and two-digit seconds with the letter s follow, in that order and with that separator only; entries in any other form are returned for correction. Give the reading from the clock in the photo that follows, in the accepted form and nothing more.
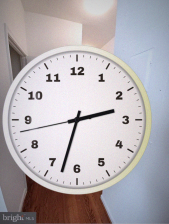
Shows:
2h32m43s
